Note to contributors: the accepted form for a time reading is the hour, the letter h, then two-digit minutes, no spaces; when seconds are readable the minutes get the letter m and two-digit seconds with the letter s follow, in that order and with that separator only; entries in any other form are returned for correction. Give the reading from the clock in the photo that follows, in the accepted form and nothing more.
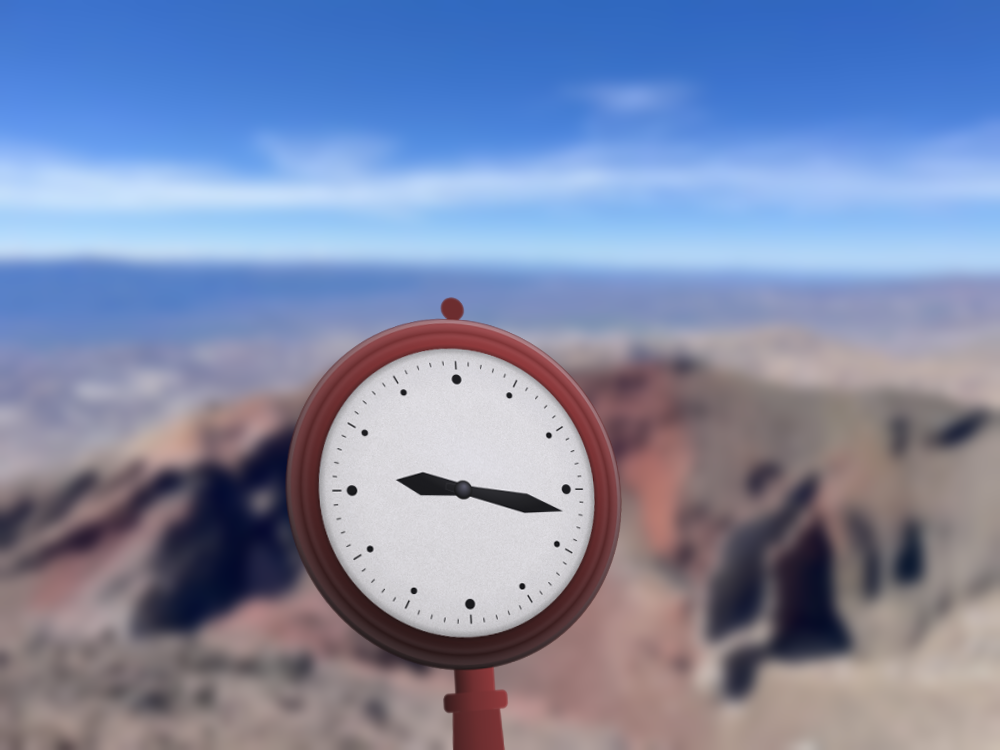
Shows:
9h17
